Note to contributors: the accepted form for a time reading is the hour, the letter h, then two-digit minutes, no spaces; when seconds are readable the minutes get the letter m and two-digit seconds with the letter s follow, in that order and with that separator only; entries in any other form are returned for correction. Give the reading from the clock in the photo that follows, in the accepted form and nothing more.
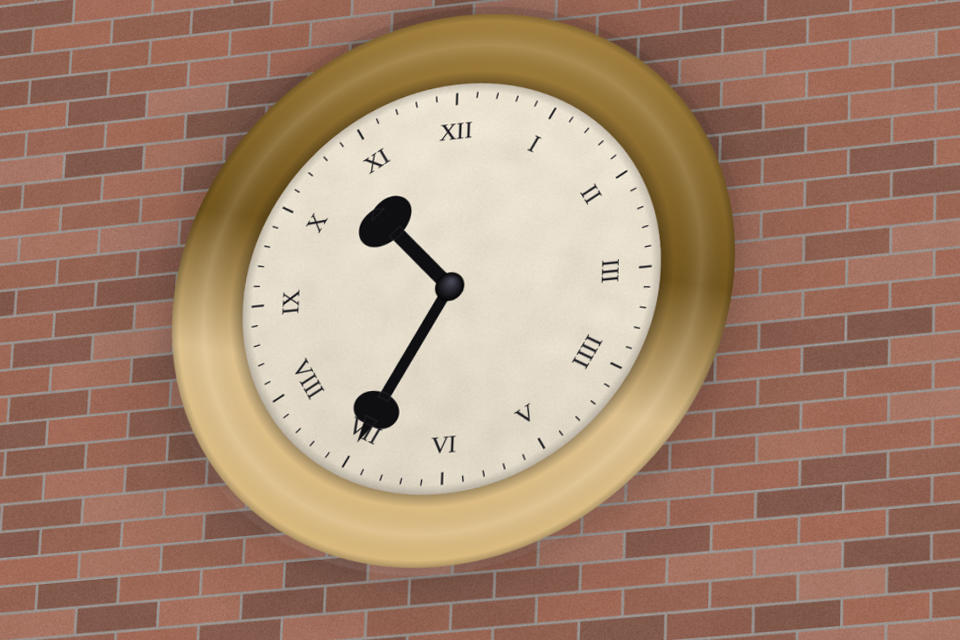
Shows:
10h35
